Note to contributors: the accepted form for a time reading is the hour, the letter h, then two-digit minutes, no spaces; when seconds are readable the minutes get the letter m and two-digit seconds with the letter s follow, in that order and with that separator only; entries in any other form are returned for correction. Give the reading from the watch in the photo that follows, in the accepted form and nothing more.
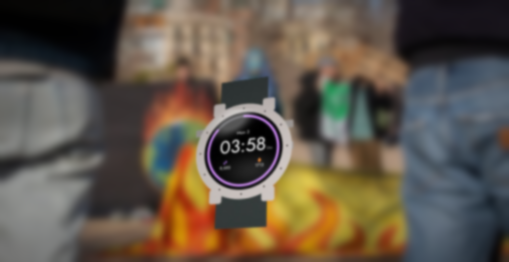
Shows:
3h58
